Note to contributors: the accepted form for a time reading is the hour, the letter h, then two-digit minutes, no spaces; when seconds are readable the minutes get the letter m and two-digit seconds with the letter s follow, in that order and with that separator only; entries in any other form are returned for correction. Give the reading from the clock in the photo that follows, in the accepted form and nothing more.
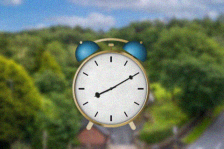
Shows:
8h10
